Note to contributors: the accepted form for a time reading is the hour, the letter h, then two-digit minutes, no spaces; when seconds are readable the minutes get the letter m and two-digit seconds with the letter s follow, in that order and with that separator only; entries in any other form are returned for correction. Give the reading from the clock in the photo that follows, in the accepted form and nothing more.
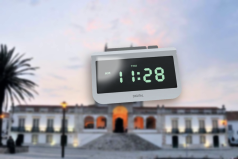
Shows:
11h28
